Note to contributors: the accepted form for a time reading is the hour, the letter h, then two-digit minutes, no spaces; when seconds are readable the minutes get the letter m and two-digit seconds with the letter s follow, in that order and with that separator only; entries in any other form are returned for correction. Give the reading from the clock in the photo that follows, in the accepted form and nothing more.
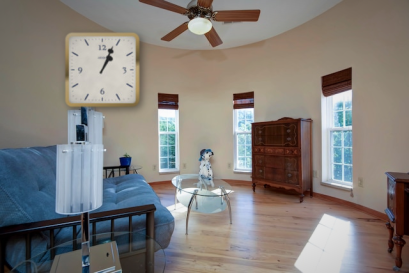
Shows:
1h04
